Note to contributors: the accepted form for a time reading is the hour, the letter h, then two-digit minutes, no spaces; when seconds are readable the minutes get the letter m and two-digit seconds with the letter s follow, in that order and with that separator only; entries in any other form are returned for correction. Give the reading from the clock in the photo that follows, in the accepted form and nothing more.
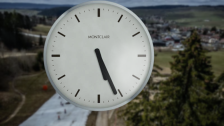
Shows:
5h26
